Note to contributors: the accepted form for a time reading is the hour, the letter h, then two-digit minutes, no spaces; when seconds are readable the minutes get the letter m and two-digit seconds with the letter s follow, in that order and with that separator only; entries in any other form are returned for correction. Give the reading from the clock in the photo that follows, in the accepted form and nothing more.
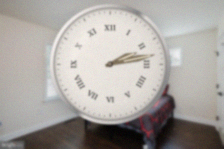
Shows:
2h13
